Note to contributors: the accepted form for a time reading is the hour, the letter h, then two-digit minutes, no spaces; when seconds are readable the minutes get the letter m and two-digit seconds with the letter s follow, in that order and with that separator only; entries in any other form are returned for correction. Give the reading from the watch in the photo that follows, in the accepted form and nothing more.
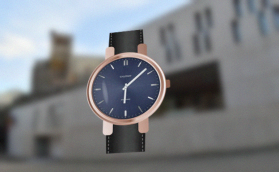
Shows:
6h08
